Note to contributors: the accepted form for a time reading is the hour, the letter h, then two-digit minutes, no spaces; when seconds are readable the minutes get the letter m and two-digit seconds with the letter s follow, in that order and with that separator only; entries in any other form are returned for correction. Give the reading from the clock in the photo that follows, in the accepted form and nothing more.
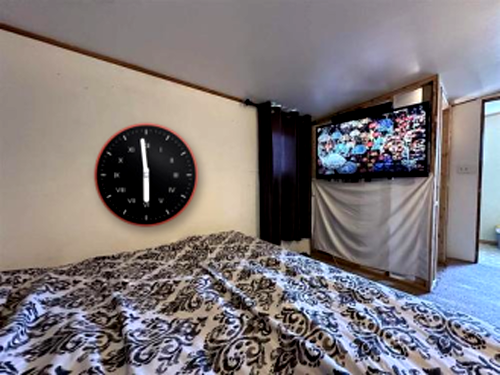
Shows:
5h59
